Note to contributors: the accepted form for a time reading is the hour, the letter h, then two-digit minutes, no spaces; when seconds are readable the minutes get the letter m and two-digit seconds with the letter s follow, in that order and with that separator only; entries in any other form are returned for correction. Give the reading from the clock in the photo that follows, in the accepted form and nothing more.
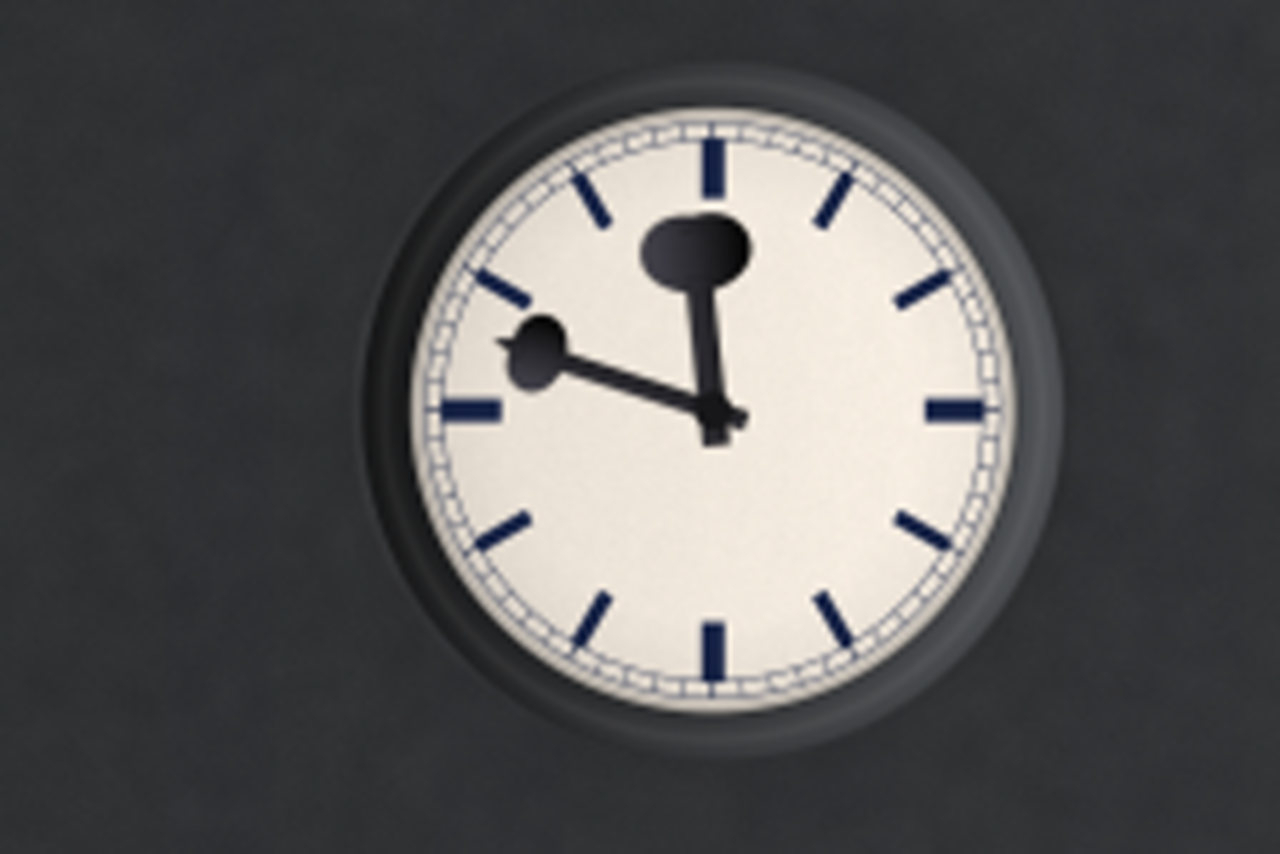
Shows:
11h48
